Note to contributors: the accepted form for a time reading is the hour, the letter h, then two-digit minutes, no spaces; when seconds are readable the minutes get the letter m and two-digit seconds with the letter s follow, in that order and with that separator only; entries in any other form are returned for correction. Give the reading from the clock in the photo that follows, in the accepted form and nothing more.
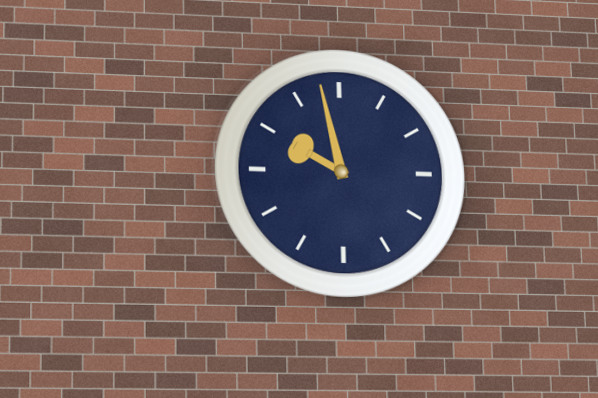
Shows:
9h58
